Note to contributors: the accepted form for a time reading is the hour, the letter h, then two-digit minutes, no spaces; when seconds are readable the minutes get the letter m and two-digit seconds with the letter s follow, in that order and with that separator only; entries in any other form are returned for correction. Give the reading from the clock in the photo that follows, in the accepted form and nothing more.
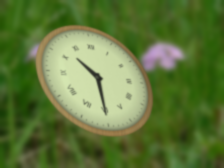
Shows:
10h30
